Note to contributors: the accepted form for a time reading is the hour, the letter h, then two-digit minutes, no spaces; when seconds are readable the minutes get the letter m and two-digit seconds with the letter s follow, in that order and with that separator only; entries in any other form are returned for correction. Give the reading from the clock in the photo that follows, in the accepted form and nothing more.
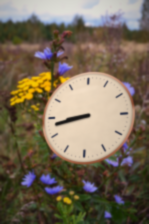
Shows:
8h43
